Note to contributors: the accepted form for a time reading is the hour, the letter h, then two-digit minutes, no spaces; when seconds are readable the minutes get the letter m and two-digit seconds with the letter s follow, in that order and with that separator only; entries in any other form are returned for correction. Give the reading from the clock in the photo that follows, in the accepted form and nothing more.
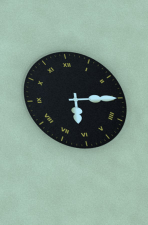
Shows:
6h15
